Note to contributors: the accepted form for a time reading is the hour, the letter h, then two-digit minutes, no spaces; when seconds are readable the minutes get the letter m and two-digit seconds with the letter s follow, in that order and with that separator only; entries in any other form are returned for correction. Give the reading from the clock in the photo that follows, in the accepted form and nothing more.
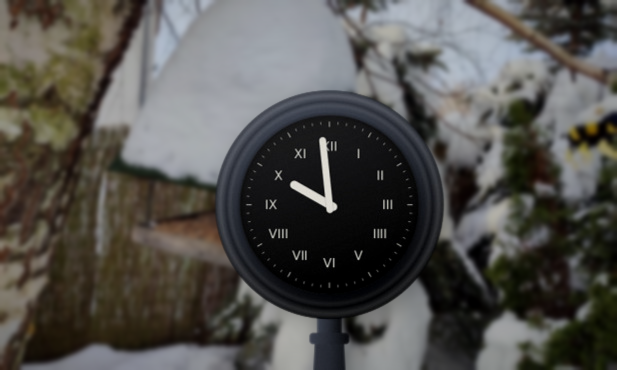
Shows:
9h59
